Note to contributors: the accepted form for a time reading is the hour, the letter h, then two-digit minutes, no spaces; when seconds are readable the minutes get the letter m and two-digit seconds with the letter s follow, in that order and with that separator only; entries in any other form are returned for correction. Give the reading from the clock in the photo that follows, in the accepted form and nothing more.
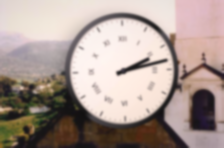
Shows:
2h13
